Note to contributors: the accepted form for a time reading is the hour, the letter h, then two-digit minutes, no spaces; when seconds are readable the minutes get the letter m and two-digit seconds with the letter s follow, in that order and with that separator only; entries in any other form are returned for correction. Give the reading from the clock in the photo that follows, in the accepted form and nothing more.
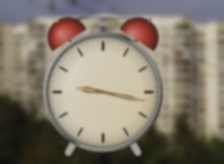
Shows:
9h17
